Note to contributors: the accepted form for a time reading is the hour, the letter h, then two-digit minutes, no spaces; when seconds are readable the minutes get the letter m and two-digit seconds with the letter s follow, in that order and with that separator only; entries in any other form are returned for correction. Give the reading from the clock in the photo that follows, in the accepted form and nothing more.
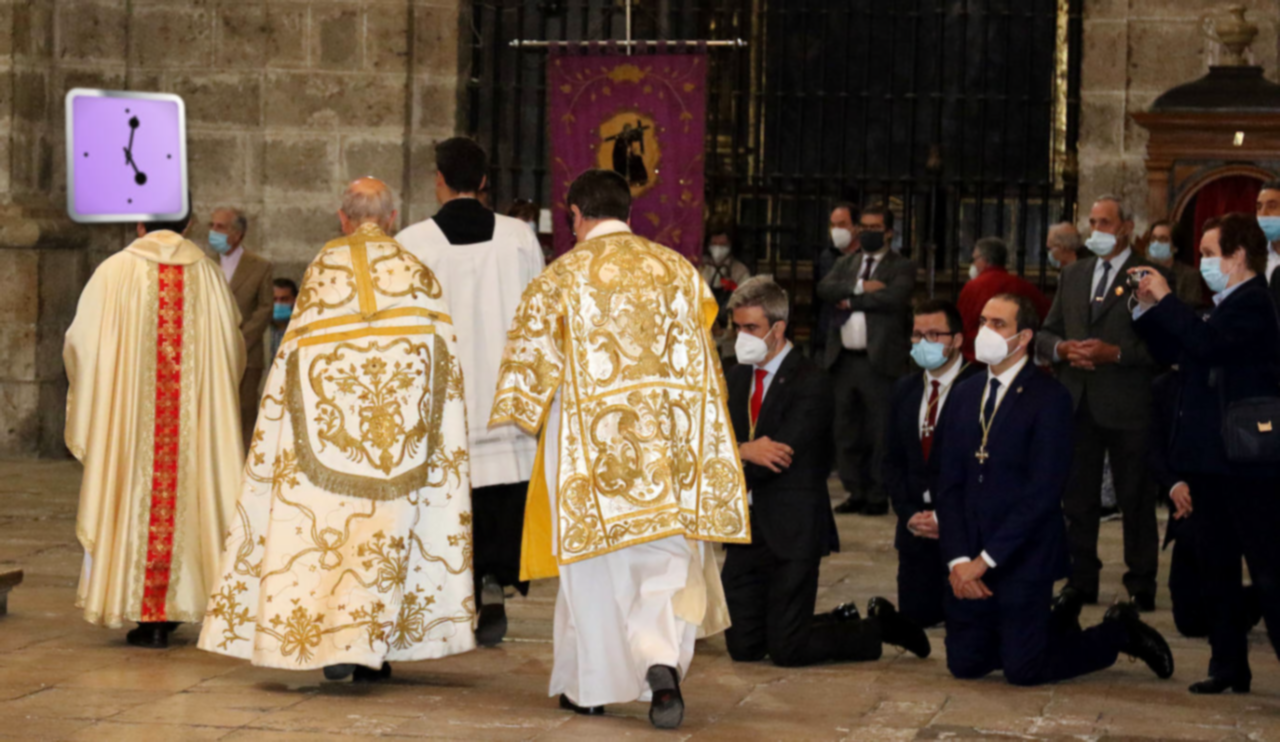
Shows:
5h02
